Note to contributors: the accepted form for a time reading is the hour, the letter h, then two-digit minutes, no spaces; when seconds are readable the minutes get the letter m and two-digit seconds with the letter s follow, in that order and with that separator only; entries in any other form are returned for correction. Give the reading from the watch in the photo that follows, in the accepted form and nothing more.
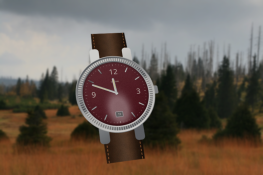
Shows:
11h49
